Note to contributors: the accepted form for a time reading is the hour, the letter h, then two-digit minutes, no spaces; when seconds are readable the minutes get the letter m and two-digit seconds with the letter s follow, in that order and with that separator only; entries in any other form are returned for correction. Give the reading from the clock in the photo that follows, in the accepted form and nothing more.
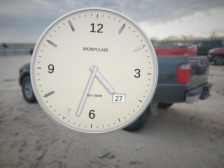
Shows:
4h33
